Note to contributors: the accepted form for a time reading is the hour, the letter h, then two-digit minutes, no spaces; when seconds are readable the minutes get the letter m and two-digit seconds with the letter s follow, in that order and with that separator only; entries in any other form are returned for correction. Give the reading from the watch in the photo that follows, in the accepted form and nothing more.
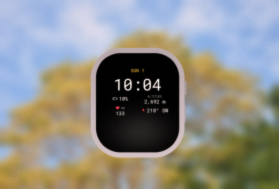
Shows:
10h04
